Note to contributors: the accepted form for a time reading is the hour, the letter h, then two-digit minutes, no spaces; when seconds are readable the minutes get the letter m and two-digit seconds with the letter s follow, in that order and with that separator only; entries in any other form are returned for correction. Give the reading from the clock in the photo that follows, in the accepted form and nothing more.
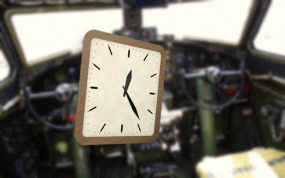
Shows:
12h24
